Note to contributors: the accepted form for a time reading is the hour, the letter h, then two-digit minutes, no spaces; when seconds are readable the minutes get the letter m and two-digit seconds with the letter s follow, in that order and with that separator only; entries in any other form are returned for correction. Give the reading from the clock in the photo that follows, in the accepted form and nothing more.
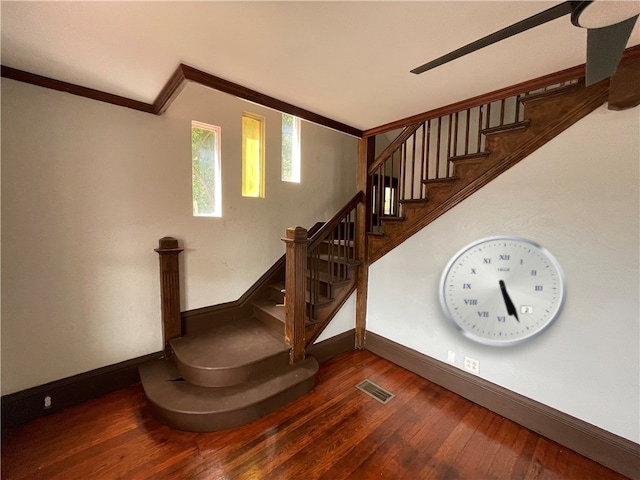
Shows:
5h26
